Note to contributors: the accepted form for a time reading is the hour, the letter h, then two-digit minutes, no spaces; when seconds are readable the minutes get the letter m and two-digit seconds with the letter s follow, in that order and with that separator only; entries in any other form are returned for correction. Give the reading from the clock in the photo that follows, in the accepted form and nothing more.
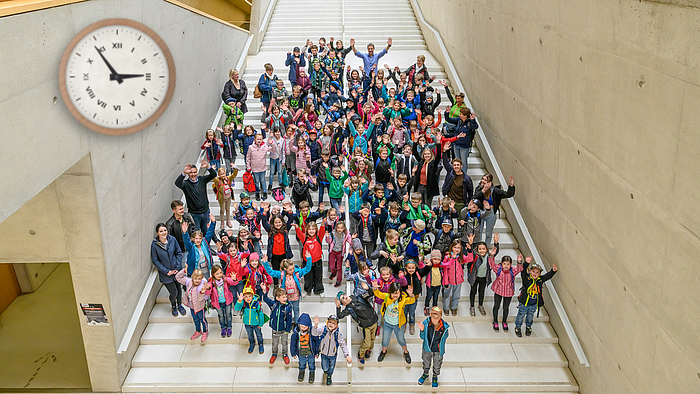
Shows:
2h54
